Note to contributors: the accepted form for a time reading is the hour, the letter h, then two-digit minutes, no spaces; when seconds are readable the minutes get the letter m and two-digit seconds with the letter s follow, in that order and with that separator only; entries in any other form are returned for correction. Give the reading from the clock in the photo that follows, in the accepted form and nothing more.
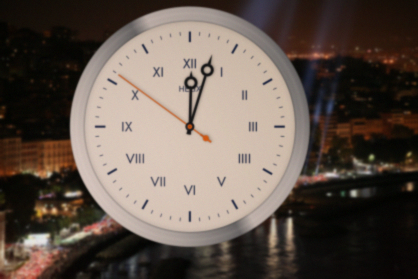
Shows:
12h02m51s
